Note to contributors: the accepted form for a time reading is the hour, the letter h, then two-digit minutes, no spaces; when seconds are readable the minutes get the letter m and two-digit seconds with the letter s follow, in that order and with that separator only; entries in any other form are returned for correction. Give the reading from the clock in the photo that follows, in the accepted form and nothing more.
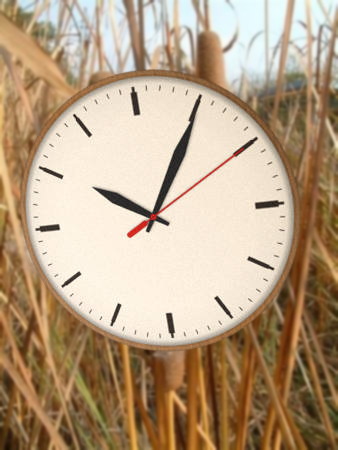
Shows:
10h05m10s
